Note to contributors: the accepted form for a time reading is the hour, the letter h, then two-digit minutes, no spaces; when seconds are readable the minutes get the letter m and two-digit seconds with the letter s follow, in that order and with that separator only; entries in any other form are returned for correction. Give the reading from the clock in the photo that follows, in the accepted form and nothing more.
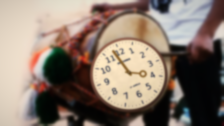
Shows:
3h58
